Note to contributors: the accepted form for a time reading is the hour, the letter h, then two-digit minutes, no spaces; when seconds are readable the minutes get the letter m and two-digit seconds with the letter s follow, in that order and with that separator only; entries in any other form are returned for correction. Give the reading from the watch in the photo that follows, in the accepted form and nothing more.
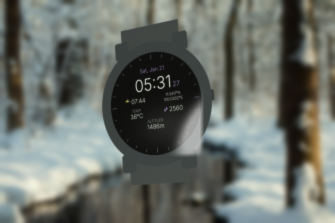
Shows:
5h31
